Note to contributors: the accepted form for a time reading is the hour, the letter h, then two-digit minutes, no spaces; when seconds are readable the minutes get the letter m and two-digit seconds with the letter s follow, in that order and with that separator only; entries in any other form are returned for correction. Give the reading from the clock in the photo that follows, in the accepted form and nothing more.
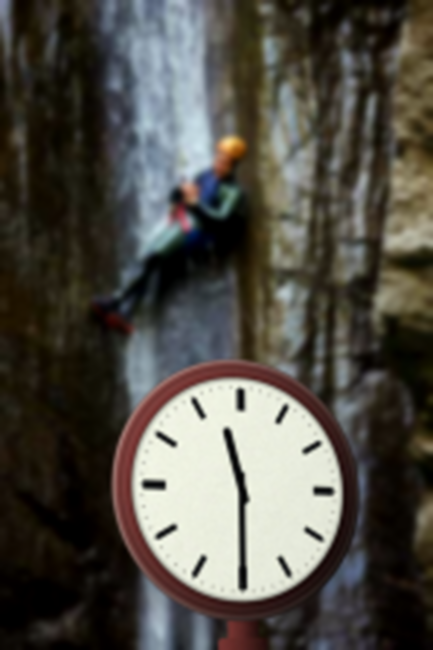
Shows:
11h30
